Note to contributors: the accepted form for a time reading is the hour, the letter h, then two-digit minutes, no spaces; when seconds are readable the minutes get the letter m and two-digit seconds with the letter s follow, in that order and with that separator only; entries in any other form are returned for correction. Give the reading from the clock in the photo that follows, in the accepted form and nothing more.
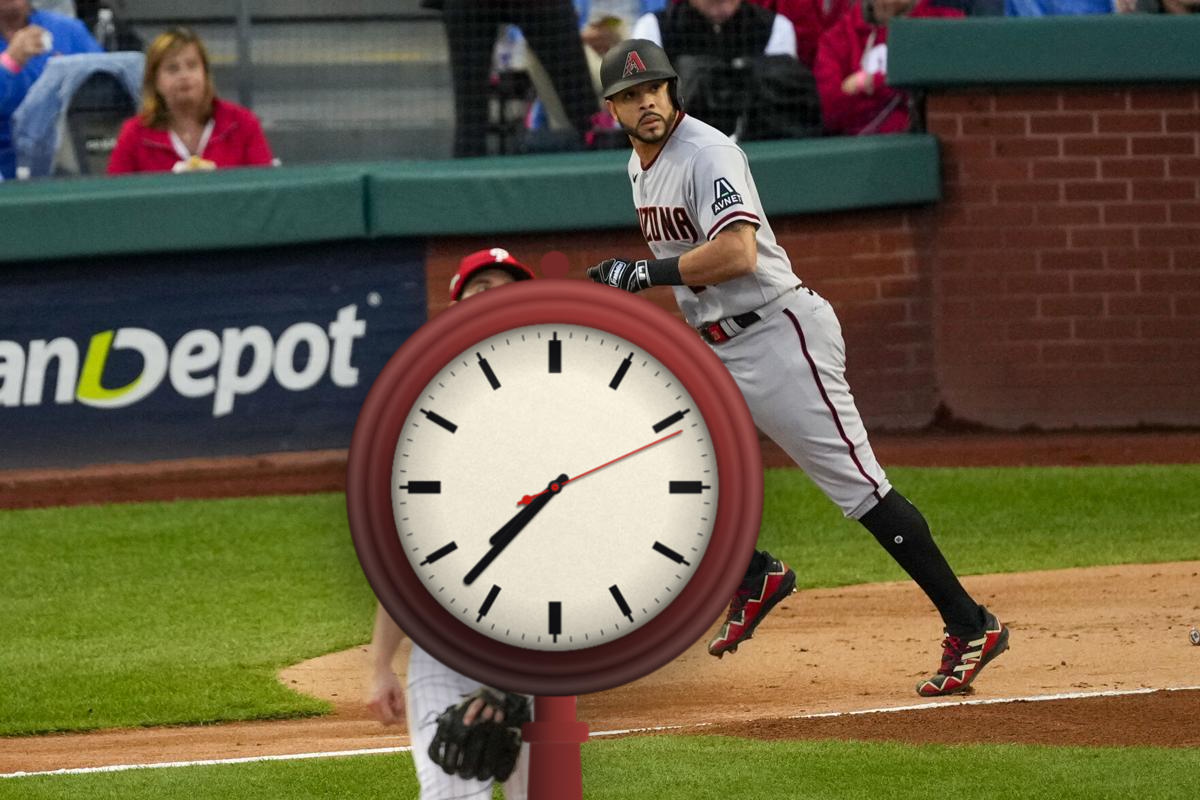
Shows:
7h37m11s
